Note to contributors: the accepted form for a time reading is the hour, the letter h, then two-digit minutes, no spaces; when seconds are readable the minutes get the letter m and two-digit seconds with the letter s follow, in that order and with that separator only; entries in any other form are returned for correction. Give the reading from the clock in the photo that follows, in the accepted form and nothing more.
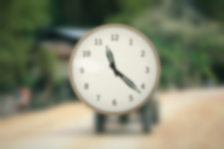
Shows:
11h22
